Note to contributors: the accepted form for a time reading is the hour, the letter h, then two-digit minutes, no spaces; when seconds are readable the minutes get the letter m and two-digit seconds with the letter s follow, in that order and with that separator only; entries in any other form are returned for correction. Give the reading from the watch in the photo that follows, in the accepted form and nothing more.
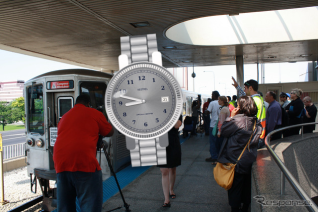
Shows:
8h48
